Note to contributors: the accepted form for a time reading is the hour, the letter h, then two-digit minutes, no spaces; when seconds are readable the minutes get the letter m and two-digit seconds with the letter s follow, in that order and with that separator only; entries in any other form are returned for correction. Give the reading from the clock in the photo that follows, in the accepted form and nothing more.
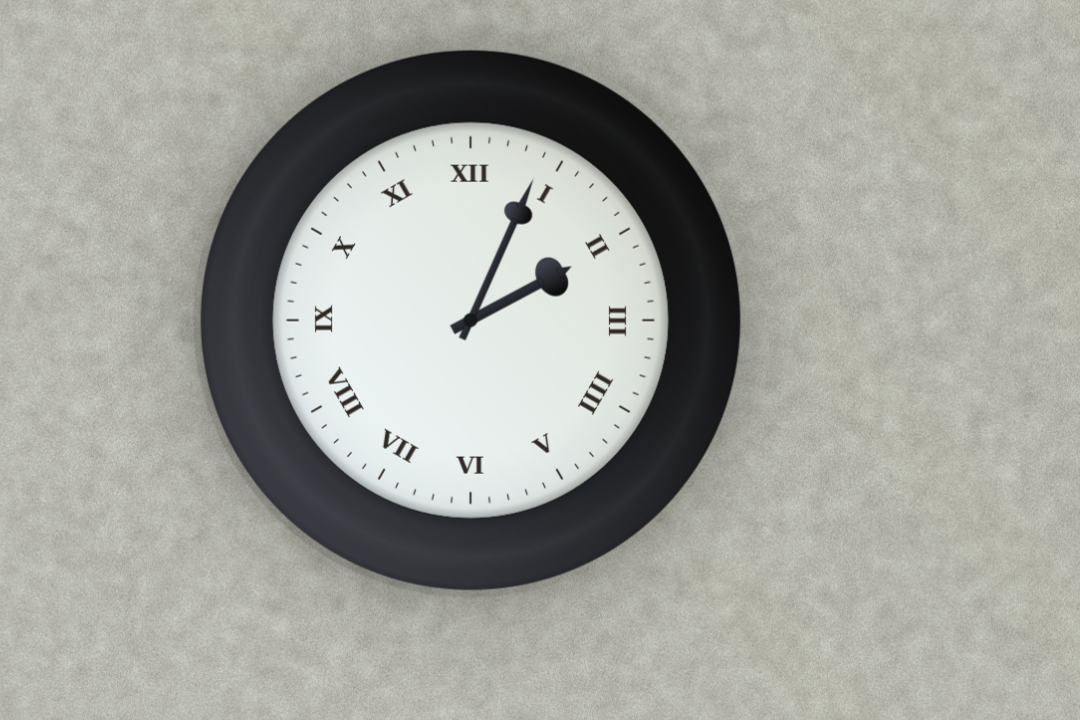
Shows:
2h04
